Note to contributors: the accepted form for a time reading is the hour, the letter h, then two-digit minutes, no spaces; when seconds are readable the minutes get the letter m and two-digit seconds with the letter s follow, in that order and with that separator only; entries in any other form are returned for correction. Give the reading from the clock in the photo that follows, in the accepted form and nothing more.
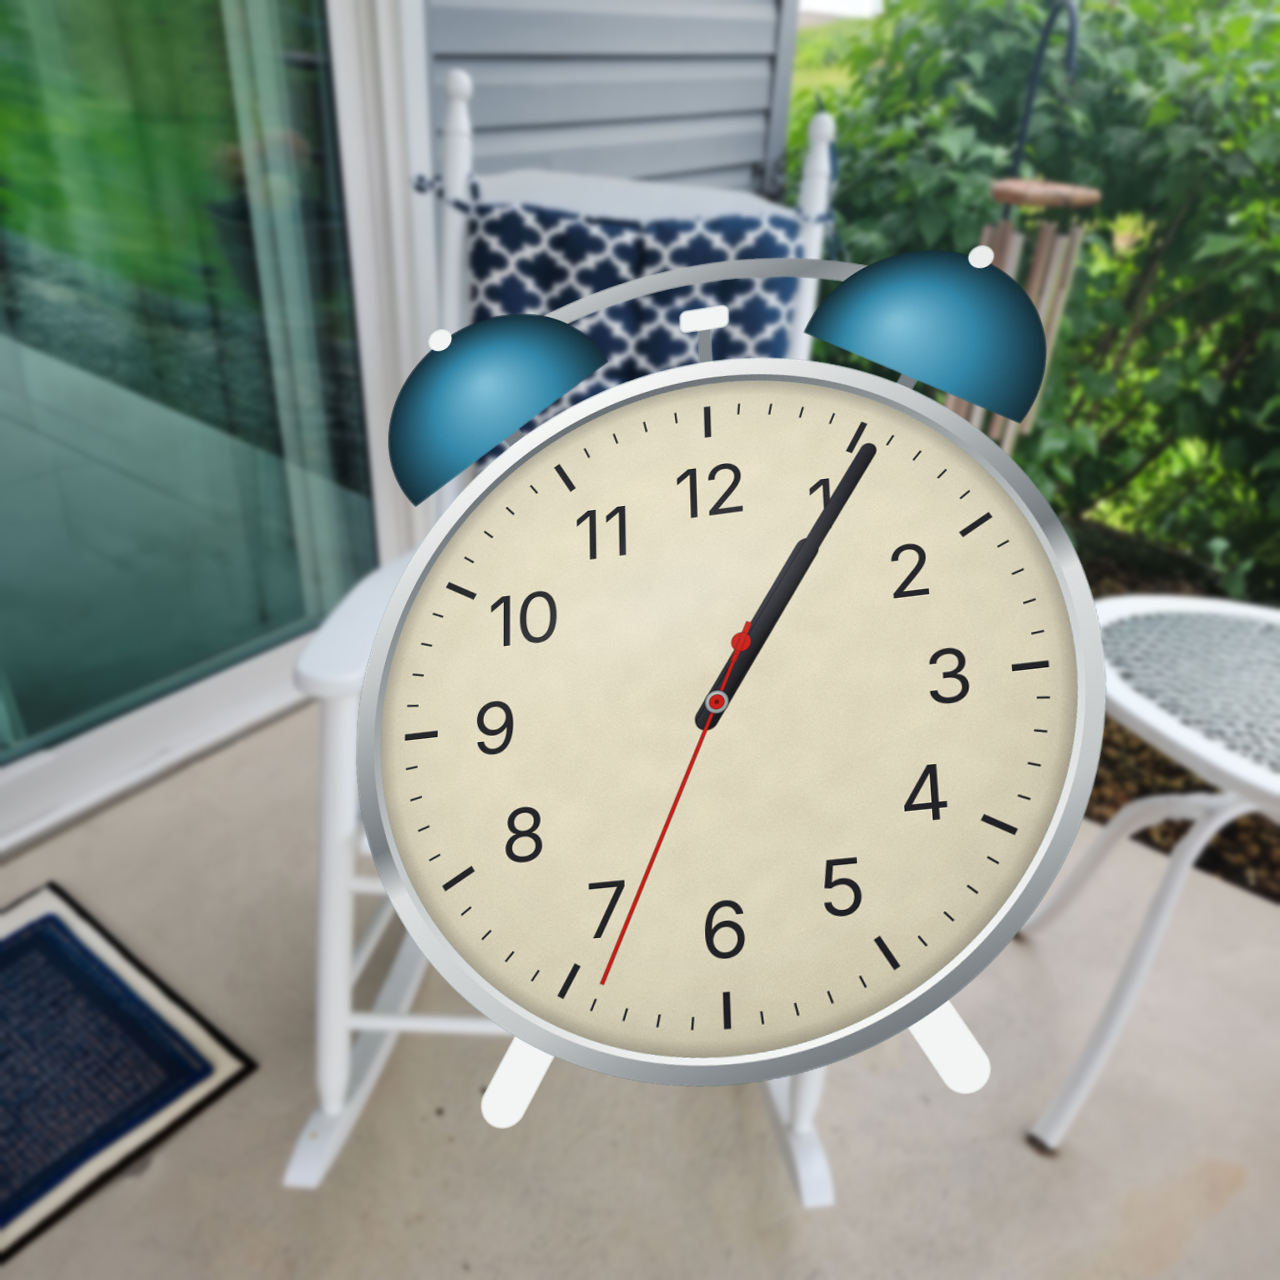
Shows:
1h05m34s
